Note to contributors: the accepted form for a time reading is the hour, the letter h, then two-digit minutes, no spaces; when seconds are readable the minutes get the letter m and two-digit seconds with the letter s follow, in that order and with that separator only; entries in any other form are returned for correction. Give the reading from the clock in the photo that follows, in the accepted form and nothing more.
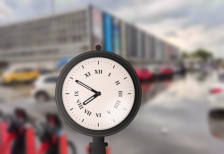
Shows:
7h50
